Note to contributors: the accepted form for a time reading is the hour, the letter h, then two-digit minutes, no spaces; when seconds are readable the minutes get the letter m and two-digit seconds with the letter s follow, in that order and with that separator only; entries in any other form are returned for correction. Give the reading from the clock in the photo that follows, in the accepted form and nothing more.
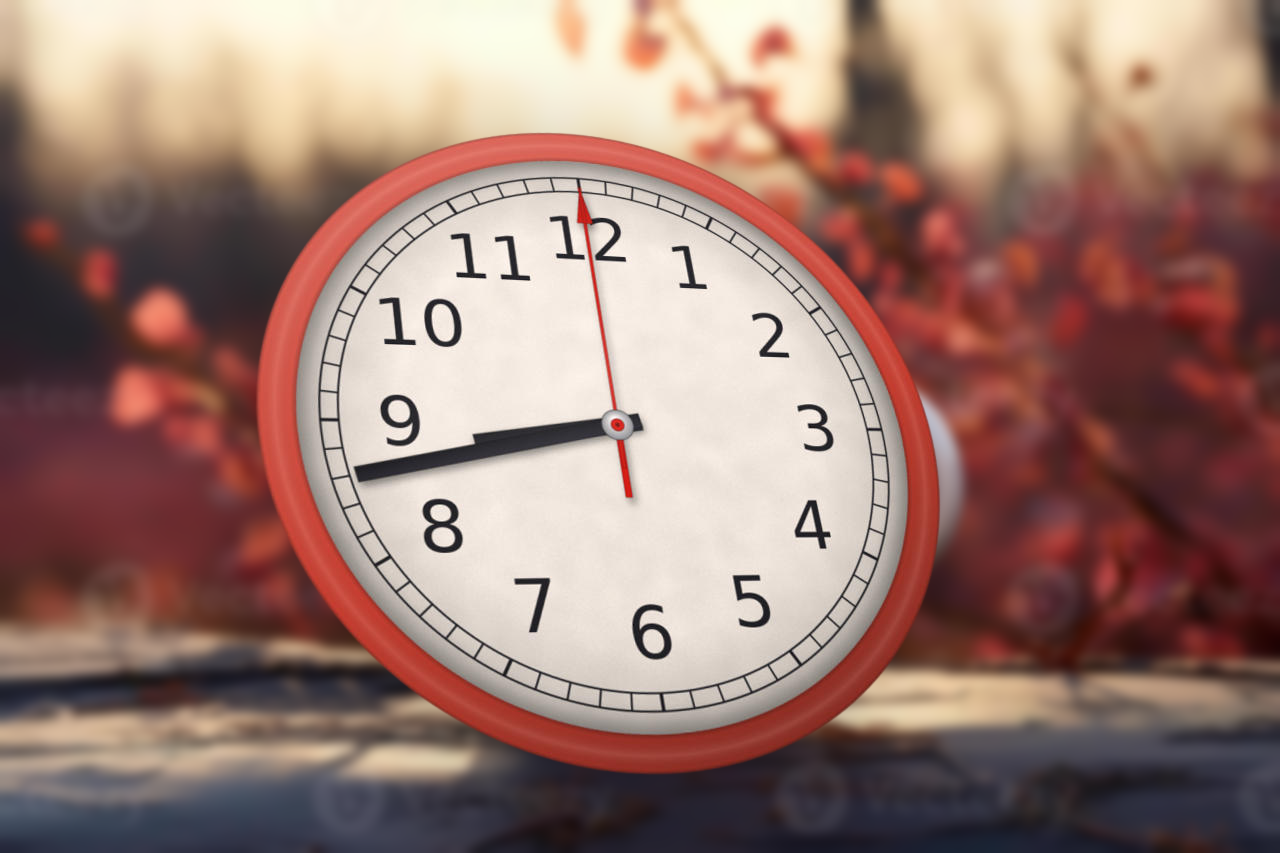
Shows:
8h43m00s
